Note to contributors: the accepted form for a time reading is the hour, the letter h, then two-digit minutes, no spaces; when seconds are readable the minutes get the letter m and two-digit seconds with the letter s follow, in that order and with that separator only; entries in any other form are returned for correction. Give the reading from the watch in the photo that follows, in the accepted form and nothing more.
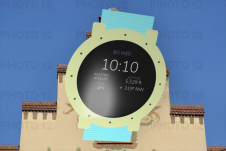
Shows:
10h10
